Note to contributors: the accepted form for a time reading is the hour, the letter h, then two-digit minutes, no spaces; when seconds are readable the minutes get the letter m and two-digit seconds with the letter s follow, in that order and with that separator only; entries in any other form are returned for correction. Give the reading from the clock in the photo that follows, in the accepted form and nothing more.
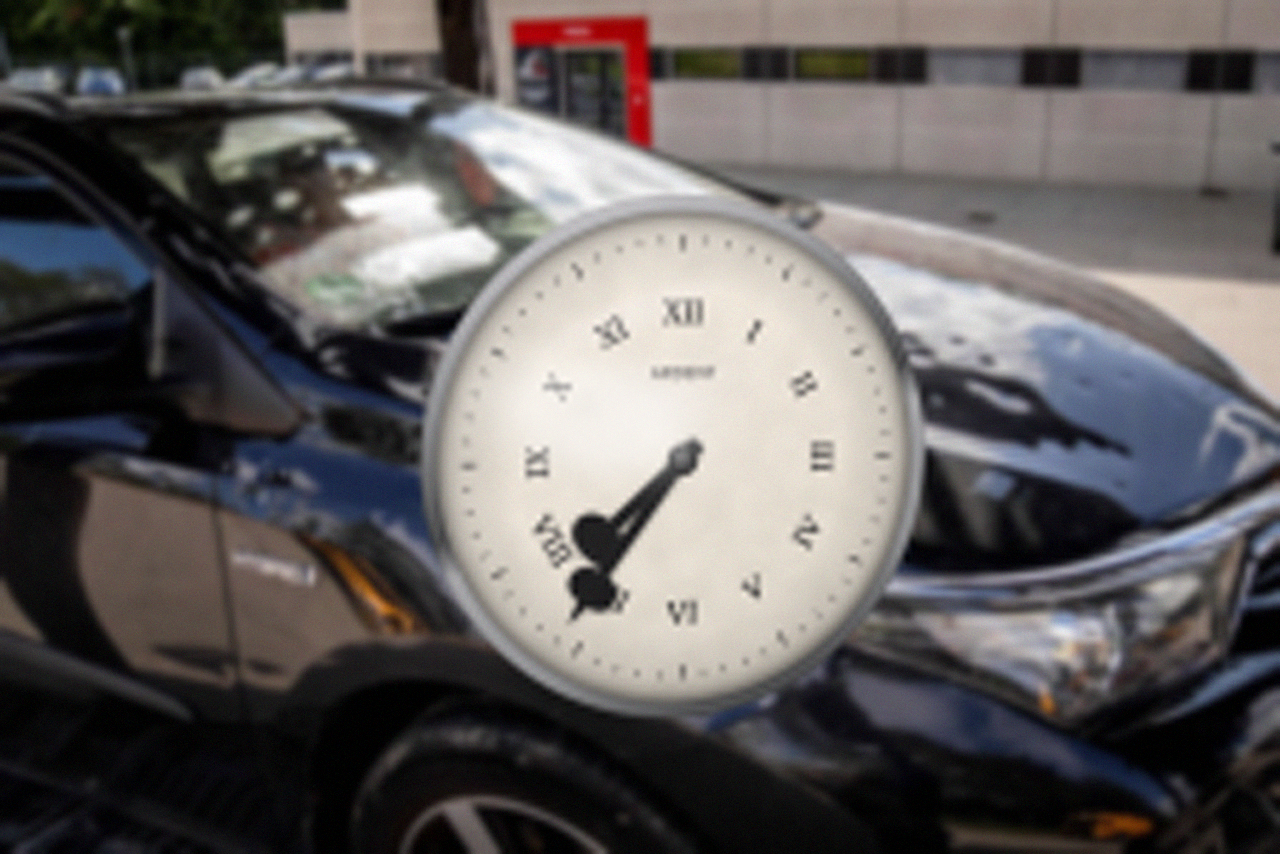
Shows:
7h36
